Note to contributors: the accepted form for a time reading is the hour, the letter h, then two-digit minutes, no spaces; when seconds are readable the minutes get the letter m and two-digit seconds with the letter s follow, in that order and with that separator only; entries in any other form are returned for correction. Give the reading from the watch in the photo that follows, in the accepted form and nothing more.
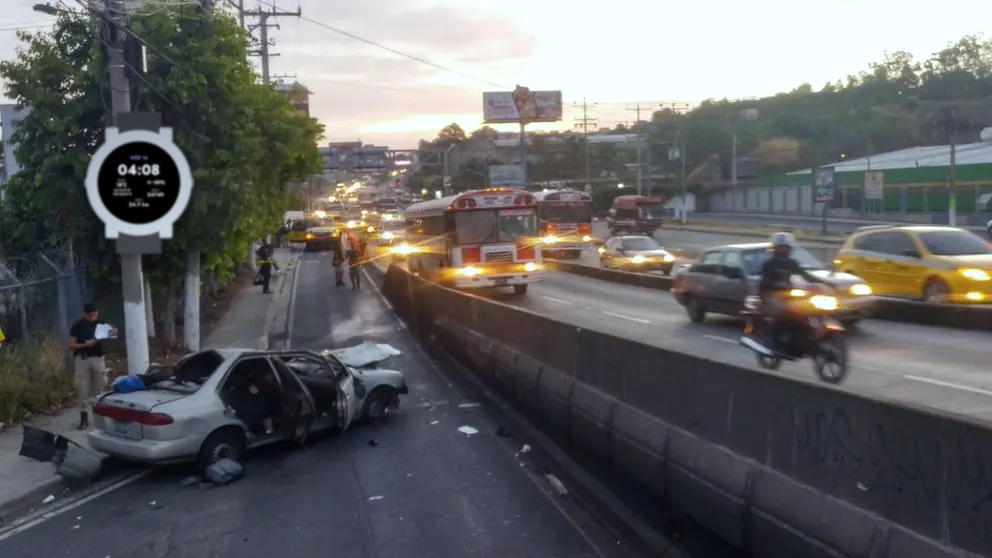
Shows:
4h08
